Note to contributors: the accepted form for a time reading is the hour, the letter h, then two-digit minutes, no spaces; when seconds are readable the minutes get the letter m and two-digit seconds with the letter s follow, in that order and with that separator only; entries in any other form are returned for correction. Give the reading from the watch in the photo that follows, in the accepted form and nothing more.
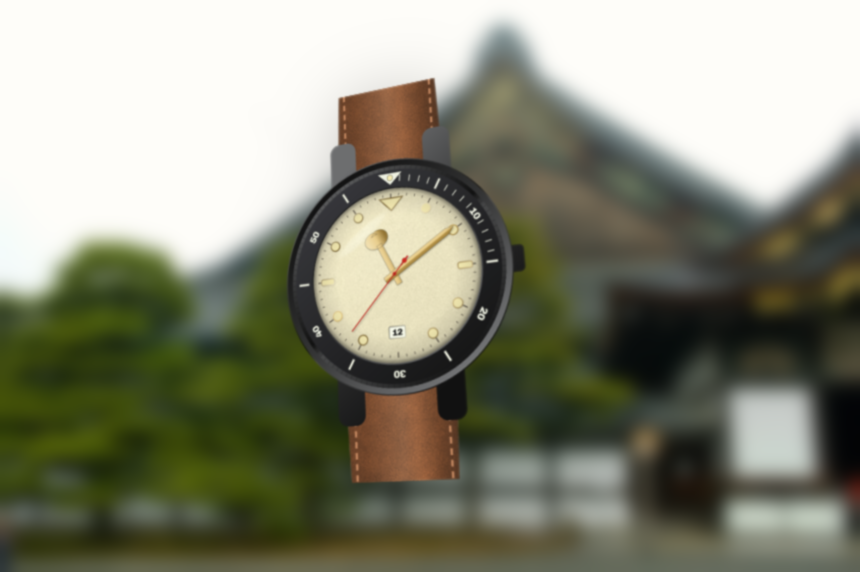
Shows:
11h09m37s
